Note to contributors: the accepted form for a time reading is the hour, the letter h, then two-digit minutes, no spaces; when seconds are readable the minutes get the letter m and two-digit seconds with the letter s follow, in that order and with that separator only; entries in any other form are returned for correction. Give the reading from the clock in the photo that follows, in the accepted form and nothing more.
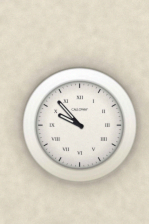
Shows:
9h53
